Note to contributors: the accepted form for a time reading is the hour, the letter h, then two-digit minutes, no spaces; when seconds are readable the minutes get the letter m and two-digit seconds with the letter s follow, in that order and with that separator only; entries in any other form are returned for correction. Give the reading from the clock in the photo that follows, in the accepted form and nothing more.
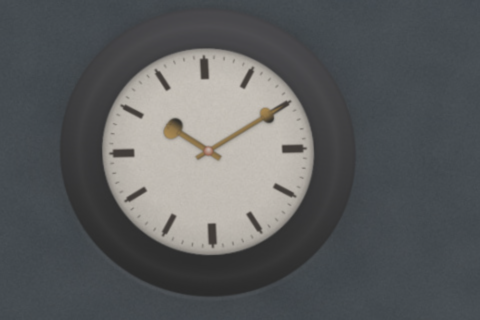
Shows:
10h10
